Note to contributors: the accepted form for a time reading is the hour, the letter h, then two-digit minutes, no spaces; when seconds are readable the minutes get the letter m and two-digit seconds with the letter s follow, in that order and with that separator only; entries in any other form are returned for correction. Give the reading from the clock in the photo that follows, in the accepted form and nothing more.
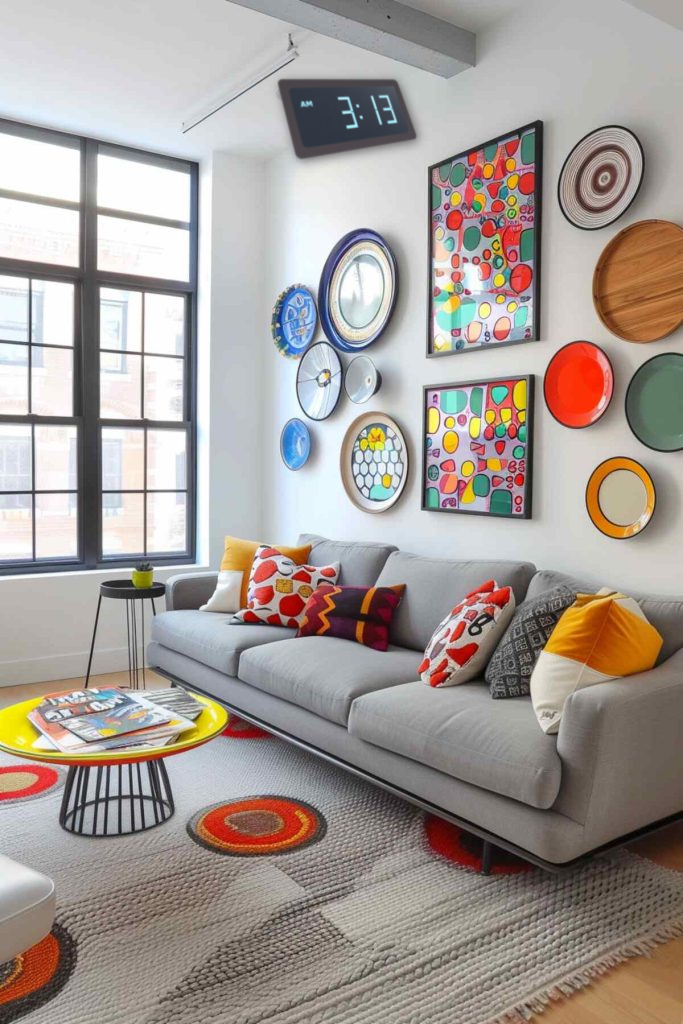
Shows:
3h13
